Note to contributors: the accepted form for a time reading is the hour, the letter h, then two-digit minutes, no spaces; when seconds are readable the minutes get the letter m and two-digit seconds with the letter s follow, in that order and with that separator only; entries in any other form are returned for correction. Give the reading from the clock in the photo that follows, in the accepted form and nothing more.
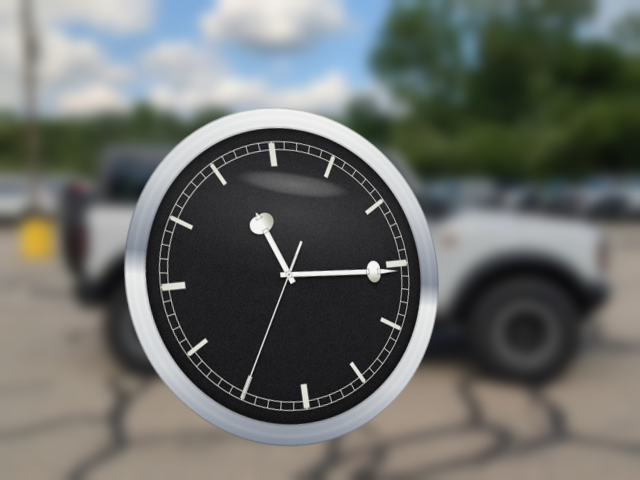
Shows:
11h15m35s
